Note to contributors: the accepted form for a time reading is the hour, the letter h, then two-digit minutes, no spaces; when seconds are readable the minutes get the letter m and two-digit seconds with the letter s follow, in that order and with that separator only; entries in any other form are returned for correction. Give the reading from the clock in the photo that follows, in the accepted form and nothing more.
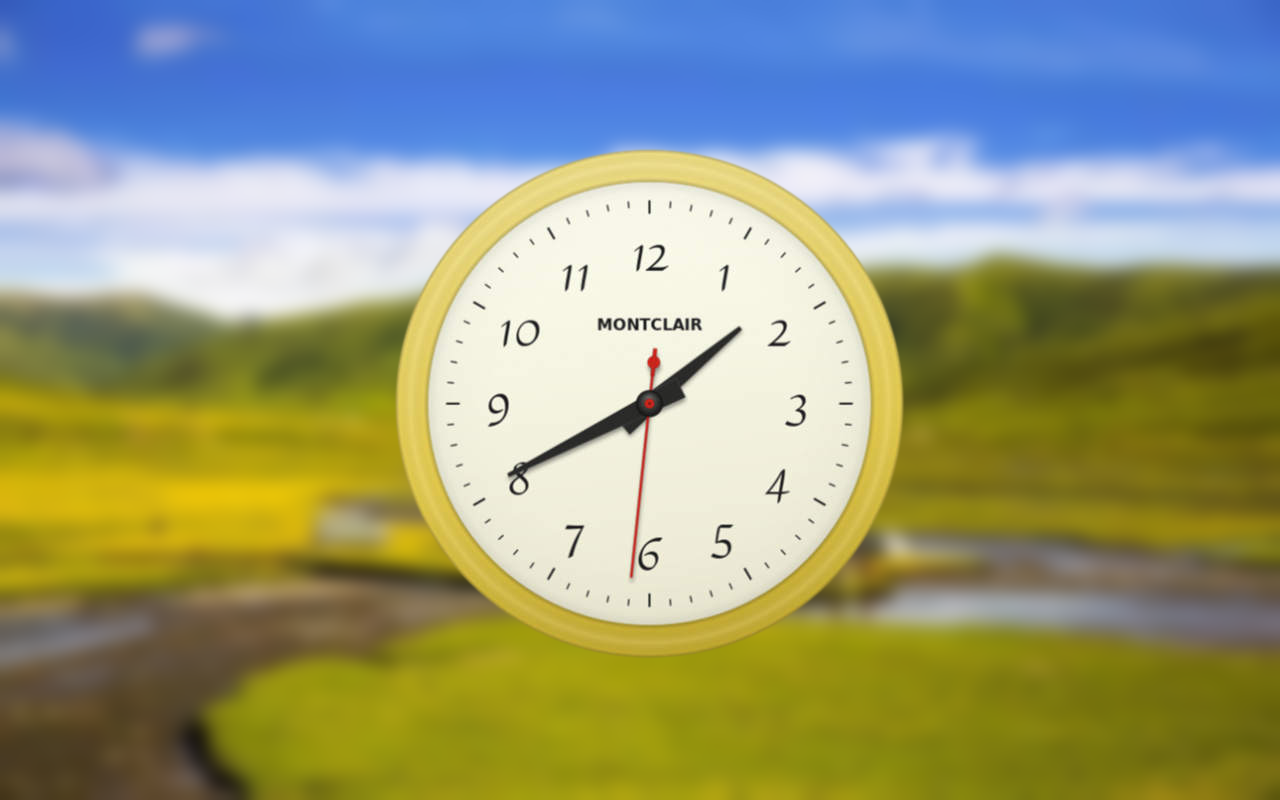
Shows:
1h40m31s
